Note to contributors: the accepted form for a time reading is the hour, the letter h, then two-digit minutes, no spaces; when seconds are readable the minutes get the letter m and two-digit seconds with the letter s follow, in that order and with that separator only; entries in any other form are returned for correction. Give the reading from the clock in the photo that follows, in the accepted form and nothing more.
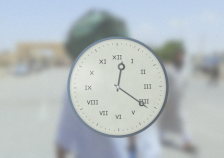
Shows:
12h21
